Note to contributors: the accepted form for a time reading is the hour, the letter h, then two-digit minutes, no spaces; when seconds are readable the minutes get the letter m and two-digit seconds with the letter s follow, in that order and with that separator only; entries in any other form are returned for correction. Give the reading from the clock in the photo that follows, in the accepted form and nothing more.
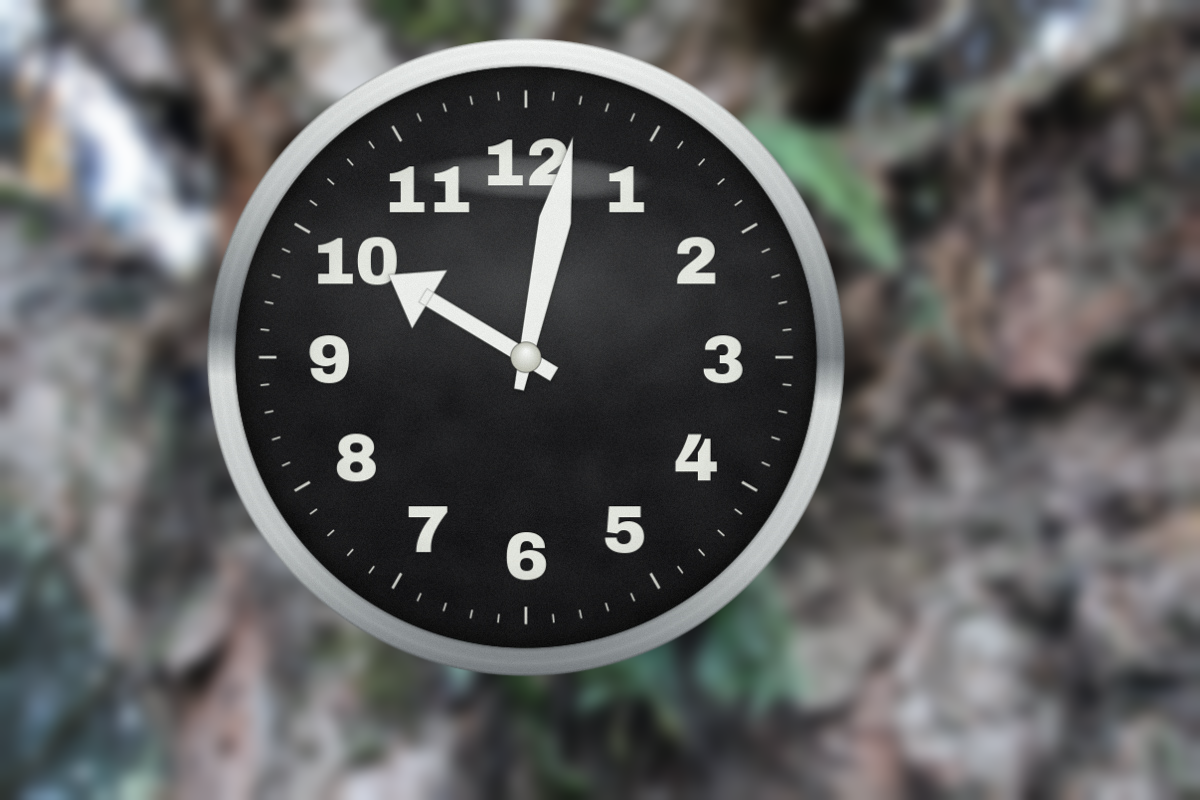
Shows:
10h02
